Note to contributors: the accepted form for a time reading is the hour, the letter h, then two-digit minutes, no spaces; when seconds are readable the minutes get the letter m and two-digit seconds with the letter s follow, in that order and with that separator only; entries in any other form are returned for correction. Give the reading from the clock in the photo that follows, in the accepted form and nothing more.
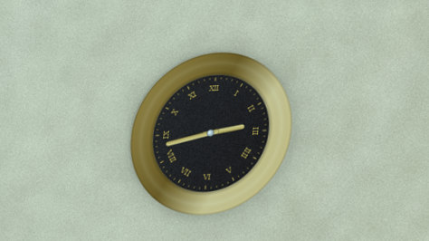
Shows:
2h43
